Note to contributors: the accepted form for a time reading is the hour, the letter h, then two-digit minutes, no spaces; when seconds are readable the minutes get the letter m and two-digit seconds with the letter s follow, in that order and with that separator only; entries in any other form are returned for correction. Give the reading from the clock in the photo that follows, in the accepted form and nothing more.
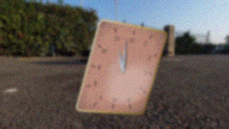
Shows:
10h58
